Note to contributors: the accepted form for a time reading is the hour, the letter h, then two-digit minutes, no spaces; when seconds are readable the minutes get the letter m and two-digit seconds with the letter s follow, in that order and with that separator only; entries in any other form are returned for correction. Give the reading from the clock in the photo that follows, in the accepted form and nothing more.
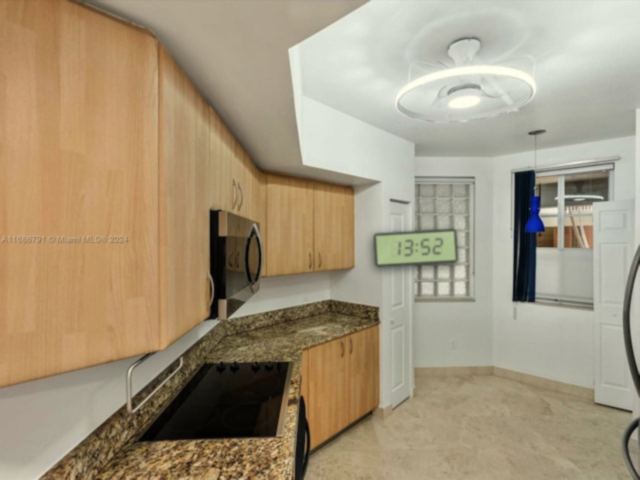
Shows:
13h52
